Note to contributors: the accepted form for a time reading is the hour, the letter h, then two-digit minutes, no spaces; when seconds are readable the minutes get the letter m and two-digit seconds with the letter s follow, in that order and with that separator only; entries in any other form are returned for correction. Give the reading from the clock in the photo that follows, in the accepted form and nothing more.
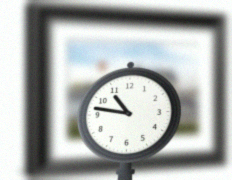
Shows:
10h47
